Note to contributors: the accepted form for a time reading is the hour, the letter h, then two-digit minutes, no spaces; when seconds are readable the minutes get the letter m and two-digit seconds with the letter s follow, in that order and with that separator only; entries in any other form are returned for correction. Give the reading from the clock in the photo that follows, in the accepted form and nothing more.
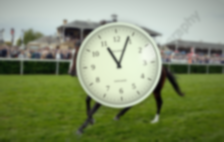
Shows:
11h04
